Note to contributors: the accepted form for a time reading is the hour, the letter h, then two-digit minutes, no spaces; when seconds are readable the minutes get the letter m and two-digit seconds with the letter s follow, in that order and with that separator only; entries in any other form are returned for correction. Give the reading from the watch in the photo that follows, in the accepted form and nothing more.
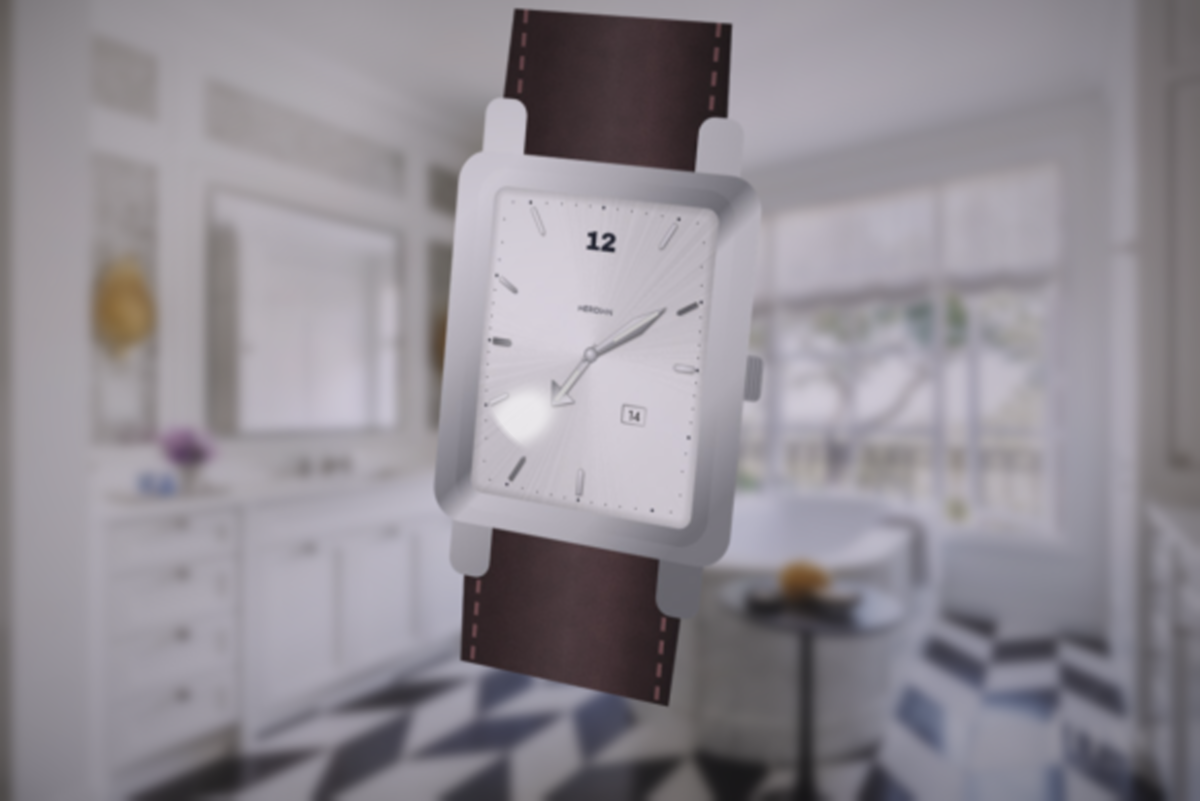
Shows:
7h09
